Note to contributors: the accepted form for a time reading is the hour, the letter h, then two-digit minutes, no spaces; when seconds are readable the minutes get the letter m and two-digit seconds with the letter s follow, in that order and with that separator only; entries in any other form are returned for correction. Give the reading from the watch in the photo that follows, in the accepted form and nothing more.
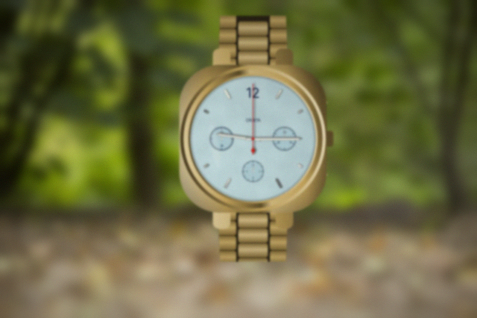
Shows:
9h15
